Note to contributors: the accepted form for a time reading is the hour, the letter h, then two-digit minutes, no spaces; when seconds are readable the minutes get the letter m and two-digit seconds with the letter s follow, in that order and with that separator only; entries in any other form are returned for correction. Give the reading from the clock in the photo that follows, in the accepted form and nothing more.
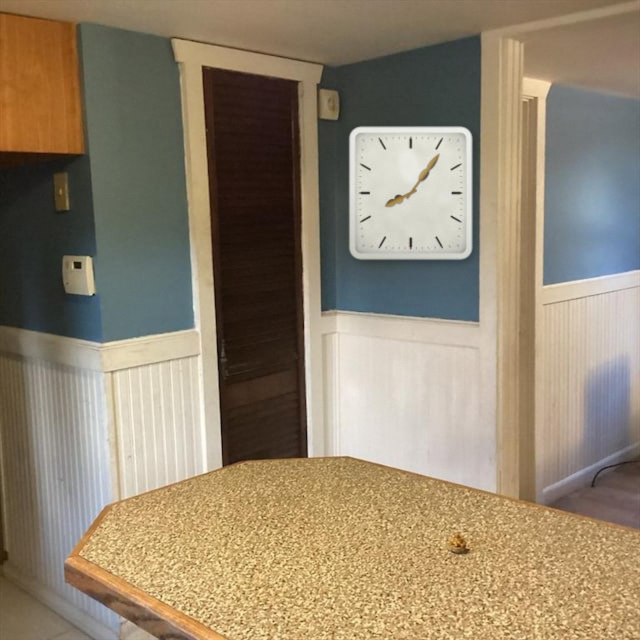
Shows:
8h06
